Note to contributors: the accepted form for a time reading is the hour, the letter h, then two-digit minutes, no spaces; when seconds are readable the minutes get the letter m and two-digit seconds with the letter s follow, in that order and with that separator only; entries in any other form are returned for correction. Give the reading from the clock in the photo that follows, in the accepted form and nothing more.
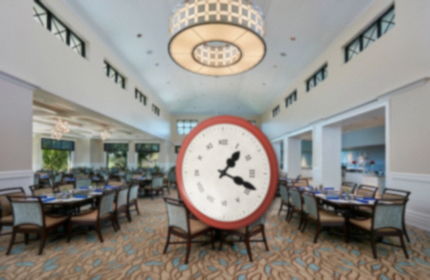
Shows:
1h19
